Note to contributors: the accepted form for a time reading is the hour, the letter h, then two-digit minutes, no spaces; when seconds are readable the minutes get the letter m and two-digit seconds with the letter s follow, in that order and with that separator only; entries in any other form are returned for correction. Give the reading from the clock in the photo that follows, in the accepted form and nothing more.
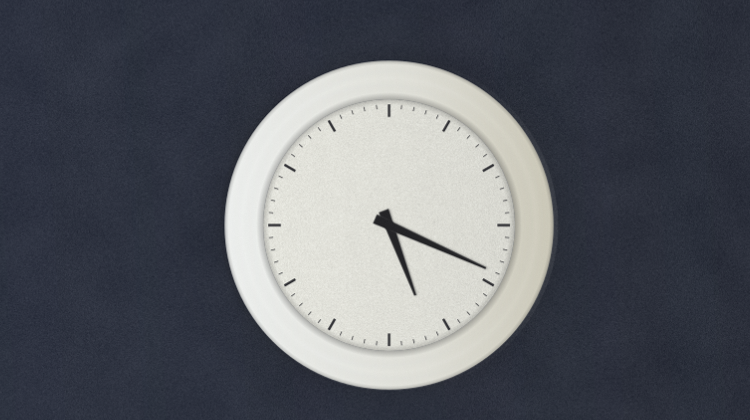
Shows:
5h19
